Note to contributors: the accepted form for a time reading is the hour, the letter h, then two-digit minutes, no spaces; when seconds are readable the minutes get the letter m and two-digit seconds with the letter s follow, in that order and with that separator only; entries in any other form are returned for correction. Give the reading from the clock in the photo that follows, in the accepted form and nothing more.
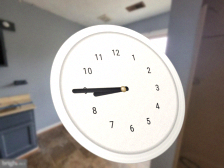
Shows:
8h45
